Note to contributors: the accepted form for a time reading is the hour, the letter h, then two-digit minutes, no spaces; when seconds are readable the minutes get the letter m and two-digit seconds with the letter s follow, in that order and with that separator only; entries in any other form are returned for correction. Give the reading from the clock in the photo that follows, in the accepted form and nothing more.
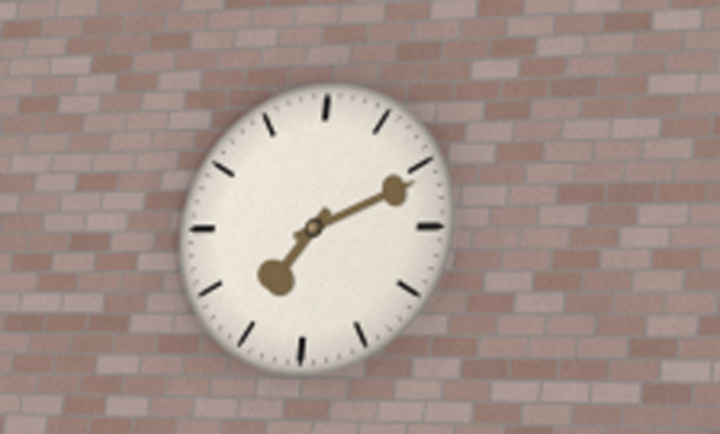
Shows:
7h11
